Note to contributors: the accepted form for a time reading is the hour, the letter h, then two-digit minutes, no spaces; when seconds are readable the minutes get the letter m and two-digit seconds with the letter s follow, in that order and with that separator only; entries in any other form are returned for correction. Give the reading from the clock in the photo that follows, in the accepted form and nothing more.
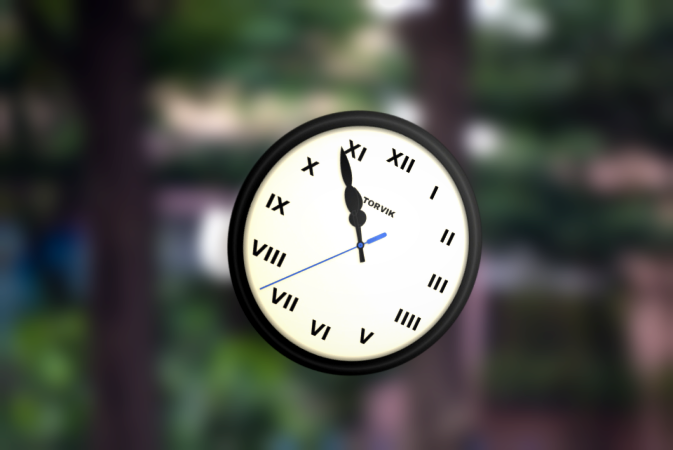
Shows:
10h53m37s
